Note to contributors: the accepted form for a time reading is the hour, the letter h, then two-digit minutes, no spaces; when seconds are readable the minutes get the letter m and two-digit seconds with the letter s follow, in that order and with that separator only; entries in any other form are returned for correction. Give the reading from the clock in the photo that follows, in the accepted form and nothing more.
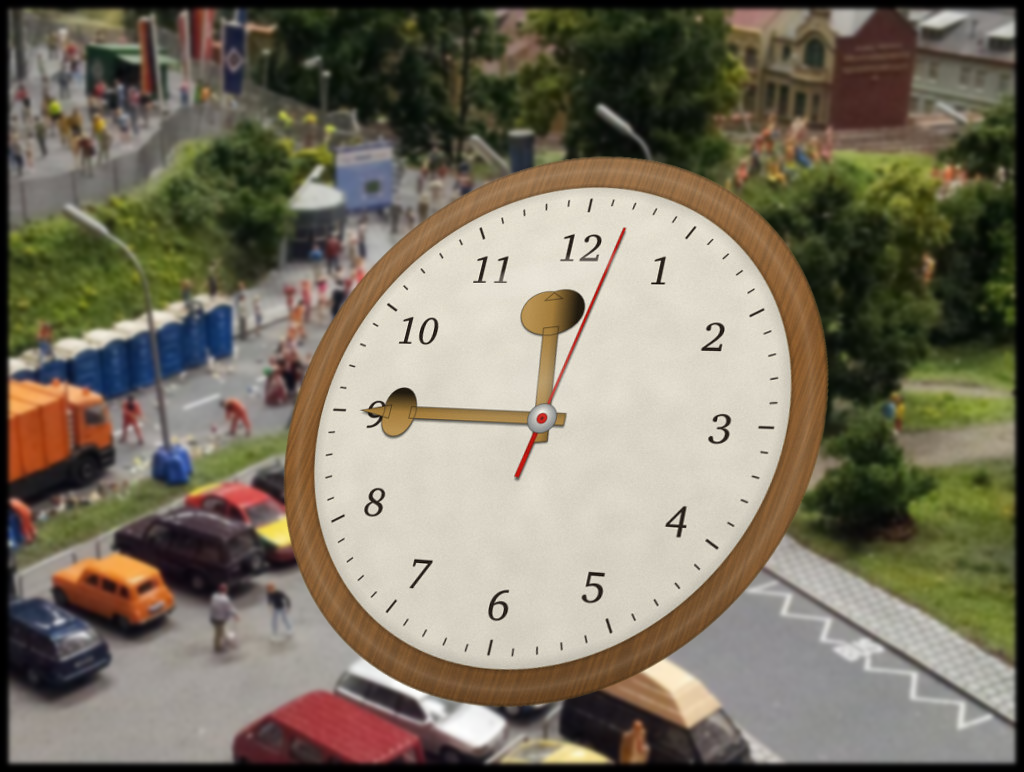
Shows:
11h45m02s
